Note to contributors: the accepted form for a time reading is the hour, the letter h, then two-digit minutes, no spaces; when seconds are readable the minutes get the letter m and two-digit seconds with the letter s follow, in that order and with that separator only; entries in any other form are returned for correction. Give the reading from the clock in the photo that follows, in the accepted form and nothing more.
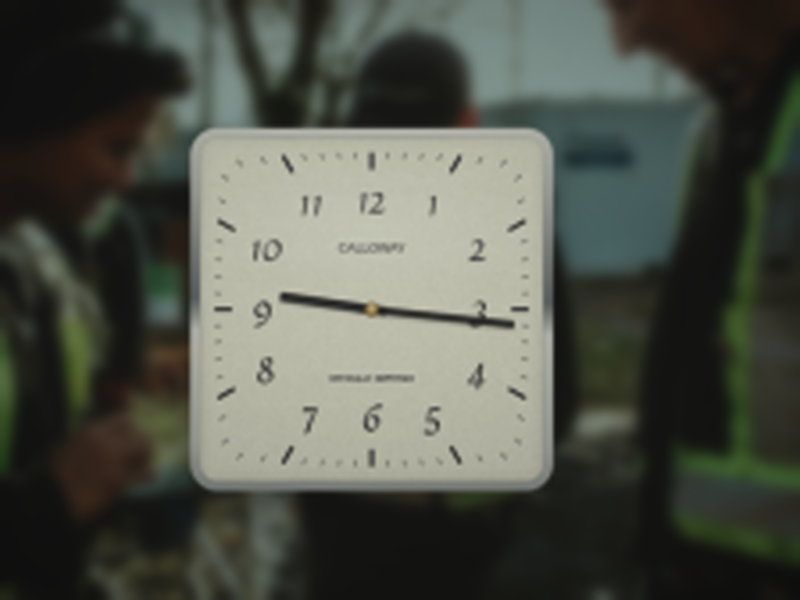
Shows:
9h16
